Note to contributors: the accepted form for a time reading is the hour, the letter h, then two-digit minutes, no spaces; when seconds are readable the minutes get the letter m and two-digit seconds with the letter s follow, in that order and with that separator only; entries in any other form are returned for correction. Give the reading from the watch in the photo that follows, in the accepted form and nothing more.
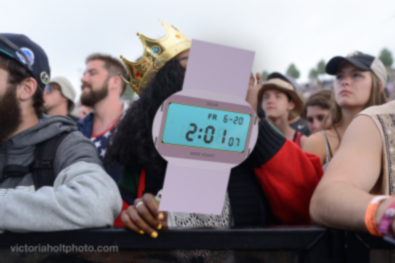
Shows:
2h01
